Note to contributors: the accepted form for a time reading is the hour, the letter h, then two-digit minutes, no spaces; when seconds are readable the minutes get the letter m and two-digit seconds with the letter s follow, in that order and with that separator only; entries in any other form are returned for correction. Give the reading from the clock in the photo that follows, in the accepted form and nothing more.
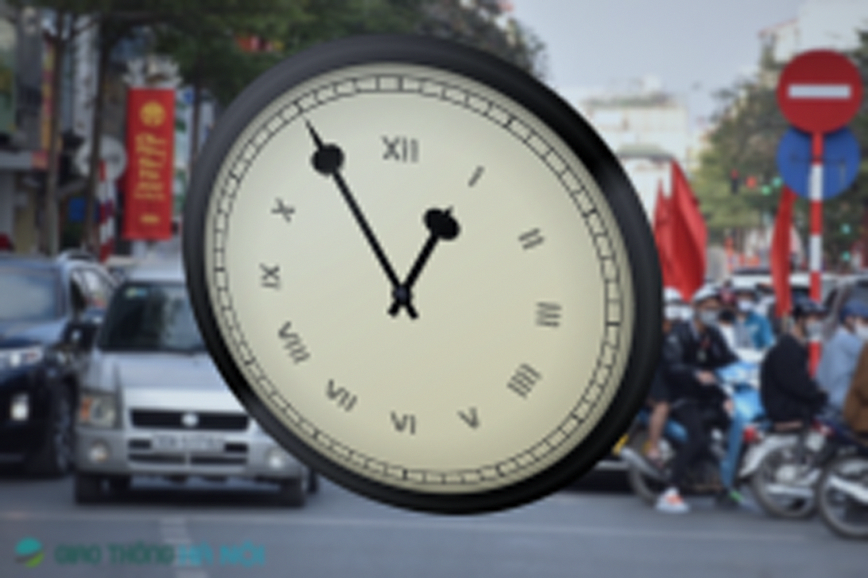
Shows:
12h55
